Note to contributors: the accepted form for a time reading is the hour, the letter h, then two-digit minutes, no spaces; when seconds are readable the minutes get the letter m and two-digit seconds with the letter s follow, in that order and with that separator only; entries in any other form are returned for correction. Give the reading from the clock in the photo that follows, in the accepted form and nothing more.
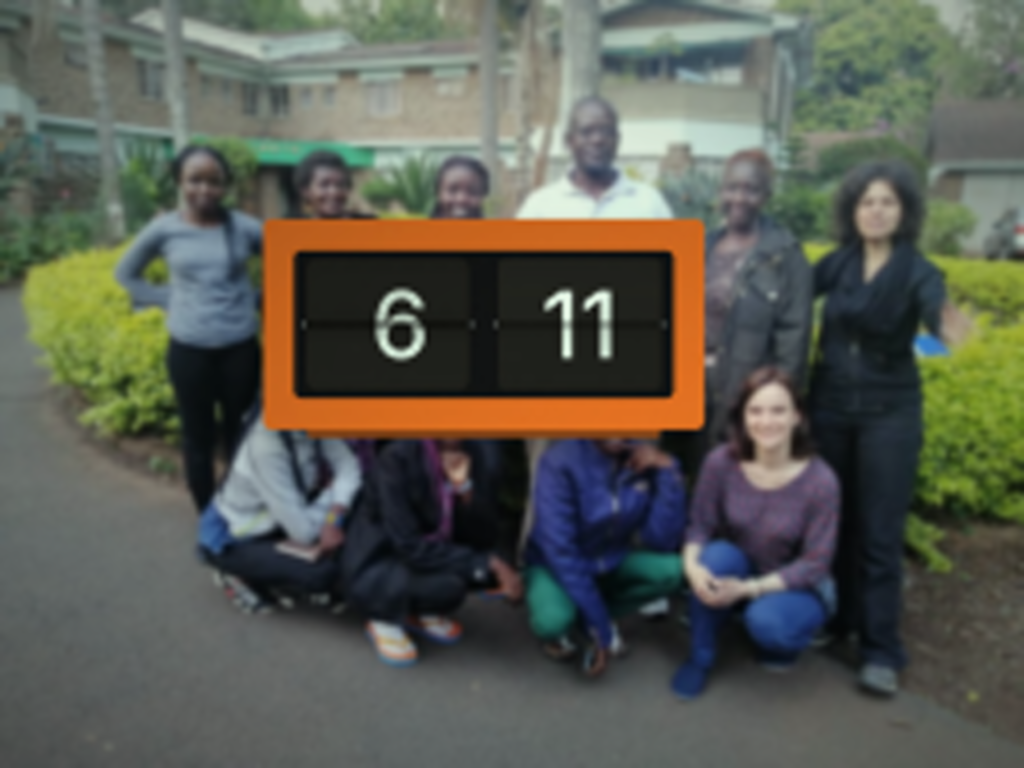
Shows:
6h11
